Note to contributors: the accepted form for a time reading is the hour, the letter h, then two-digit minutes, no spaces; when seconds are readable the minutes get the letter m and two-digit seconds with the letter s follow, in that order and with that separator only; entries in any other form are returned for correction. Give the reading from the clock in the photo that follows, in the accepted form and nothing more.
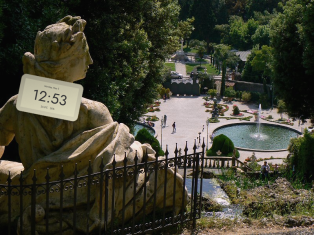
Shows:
12h53
